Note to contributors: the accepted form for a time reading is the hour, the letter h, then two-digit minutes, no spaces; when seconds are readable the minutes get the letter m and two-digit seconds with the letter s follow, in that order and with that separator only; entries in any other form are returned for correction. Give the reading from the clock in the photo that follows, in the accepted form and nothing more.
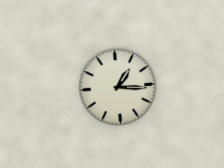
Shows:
1h16
